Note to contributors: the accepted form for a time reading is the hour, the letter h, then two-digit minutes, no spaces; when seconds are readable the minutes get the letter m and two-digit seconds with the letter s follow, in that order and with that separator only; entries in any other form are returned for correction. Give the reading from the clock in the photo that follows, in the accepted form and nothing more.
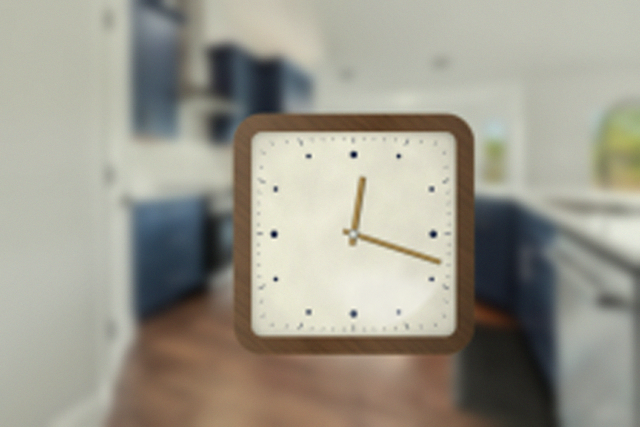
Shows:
12h18
